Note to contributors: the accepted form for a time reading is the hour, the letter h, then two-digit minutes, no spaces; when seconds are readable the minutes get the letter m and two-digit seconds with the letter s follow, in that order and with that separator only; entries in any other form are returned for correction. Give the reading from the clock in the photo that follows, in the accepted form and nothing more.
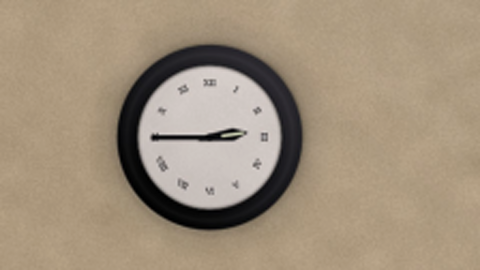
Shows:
2h45
